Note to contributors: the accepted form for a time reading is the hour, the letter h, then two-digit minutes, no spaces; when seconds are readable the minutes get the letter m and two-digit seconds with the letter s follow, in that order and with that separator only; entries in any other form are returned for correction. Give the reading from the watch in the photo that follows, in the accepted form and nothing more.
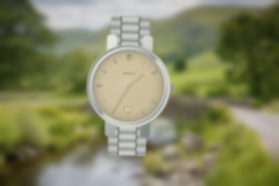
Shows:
1h35
